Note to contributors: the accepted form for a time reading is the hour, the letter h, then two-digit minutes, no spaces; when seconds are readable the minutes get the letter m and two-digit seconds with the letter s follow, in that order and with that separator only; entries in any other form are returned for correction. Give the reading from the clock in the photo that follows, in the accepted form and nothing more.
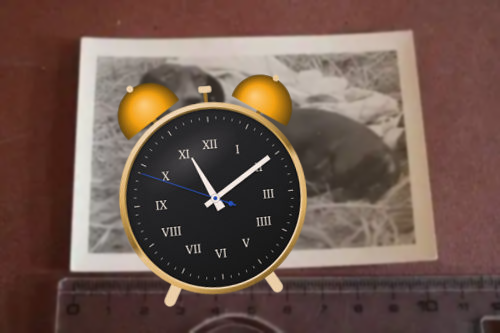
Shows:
11h09m49s
